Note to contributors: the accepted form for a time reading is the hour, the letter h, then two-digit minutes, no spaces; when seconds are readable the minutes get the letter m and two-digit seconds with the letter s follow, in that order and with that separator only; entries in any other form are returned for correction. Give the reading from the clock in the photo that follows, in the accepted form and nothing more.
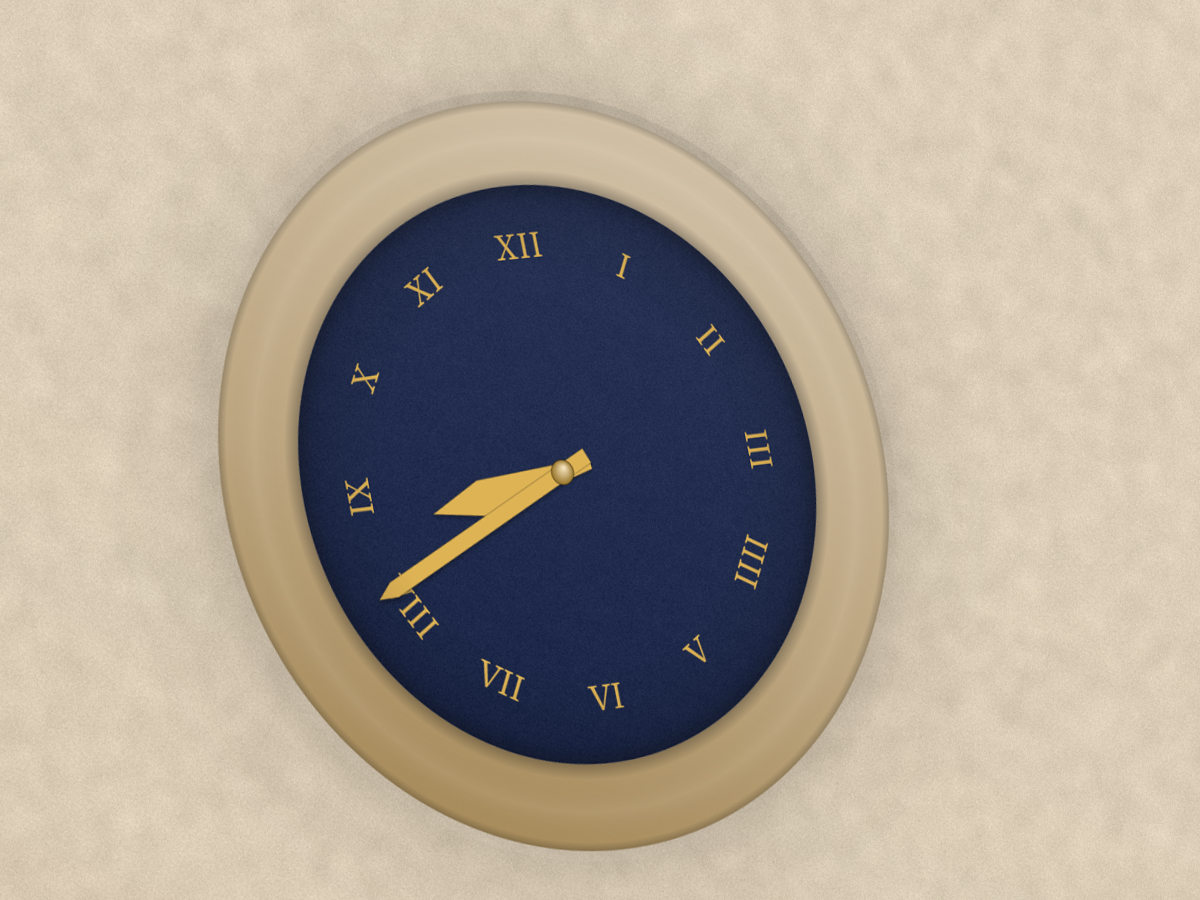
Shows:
8h41
